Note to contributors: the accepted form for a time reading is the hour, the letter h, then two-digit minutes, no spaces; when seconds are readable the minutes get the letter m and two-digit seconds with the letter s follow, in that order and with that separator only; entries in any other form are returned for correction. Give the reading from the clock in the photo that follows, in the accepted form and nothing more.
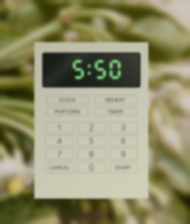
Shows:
5h50
